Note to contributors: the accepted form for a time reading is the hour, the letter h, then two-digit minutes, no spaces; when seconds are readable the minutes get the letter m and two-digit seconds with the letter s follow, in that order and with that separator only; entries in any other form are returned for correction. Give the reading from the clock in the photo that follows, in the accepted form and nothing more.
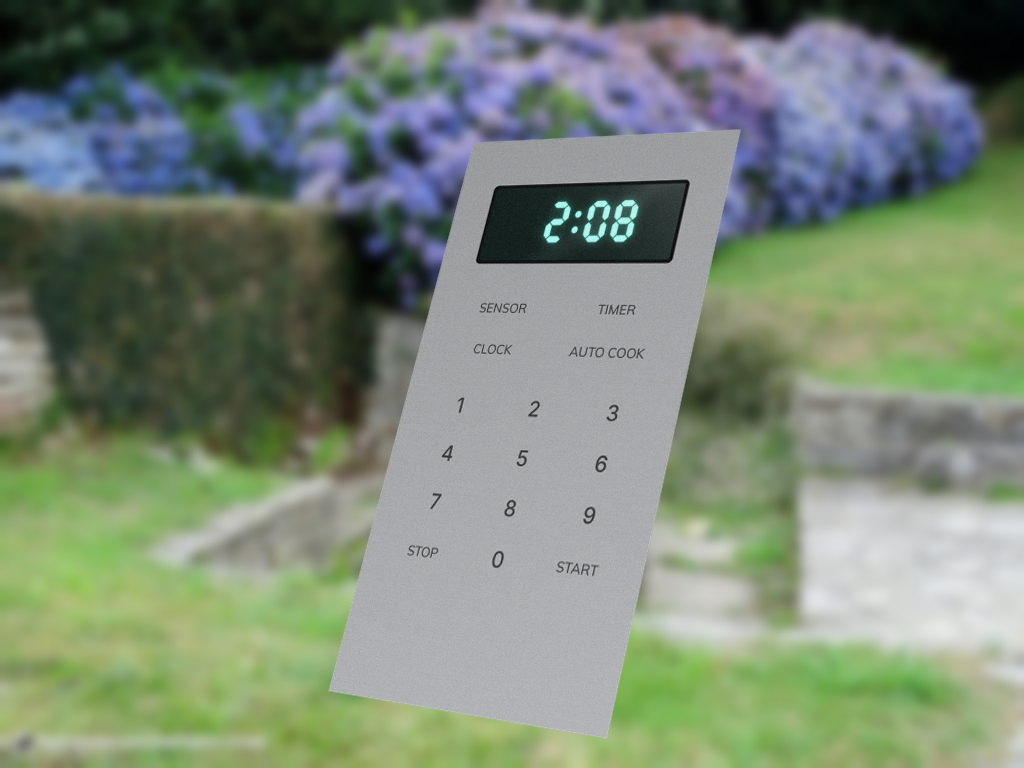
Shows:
2h08
